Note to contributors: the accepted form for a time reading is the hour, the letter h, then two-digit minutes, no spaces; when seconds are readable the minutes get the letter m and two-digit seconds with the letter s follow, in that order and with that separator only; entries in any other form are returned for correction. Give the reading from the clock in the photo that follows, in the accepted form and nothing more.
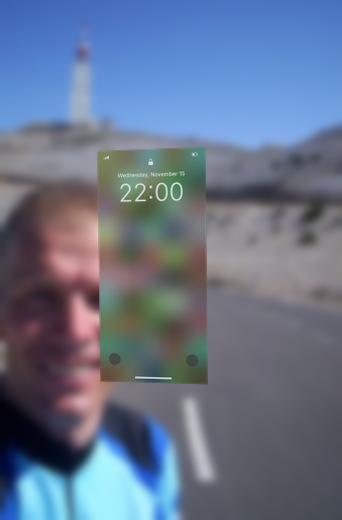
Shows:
22h00
